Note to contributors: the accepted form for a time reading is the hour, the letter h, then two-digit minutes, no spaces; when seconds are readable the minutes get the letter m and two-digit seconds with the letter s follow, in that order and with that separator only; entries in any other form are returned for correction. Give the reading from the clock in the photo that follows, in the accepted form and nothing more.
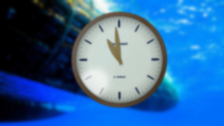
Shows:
10h59
